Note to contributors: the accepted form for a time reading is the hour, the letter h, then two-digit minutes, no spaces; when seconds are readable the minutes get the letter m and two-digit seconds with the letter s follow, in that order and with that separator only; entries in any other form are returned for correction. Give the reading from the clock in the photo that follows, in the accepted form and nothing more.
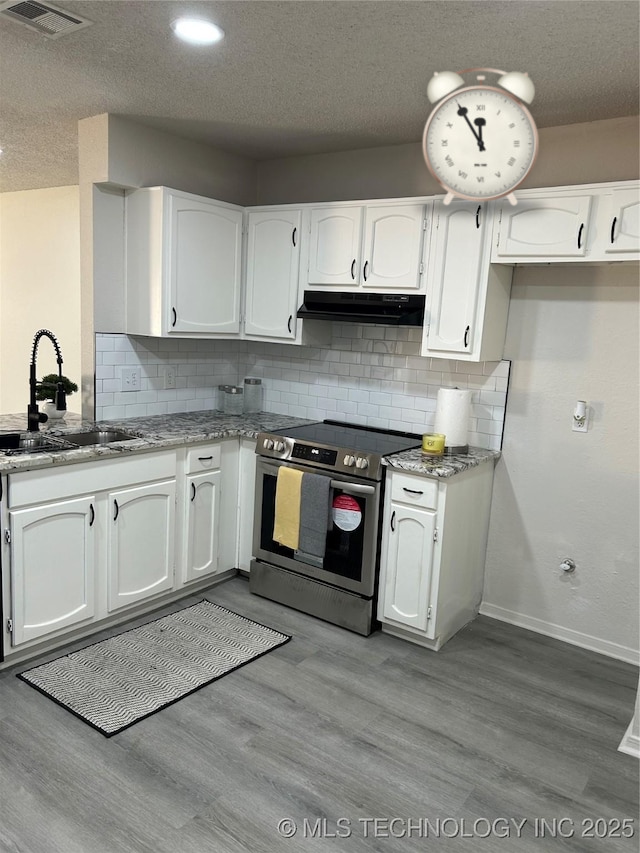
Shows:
11h55
